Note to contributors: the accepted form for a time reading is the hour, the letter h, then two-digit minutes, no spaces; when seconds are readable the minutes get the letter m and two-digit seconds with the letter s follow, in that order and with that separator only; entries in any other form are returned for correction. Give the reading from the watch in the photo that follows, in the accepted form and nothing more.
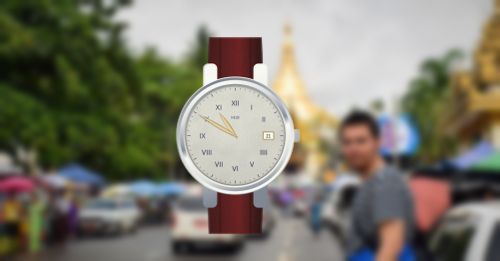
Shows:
10h50
